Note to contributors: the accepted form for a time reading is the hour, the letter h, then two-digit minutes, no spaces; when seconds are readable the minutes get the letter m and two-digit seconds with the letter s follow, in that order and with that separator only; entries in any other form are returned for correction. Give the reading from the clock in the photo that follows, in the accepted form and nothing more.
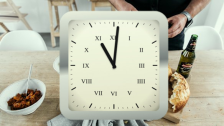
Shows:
11h01
